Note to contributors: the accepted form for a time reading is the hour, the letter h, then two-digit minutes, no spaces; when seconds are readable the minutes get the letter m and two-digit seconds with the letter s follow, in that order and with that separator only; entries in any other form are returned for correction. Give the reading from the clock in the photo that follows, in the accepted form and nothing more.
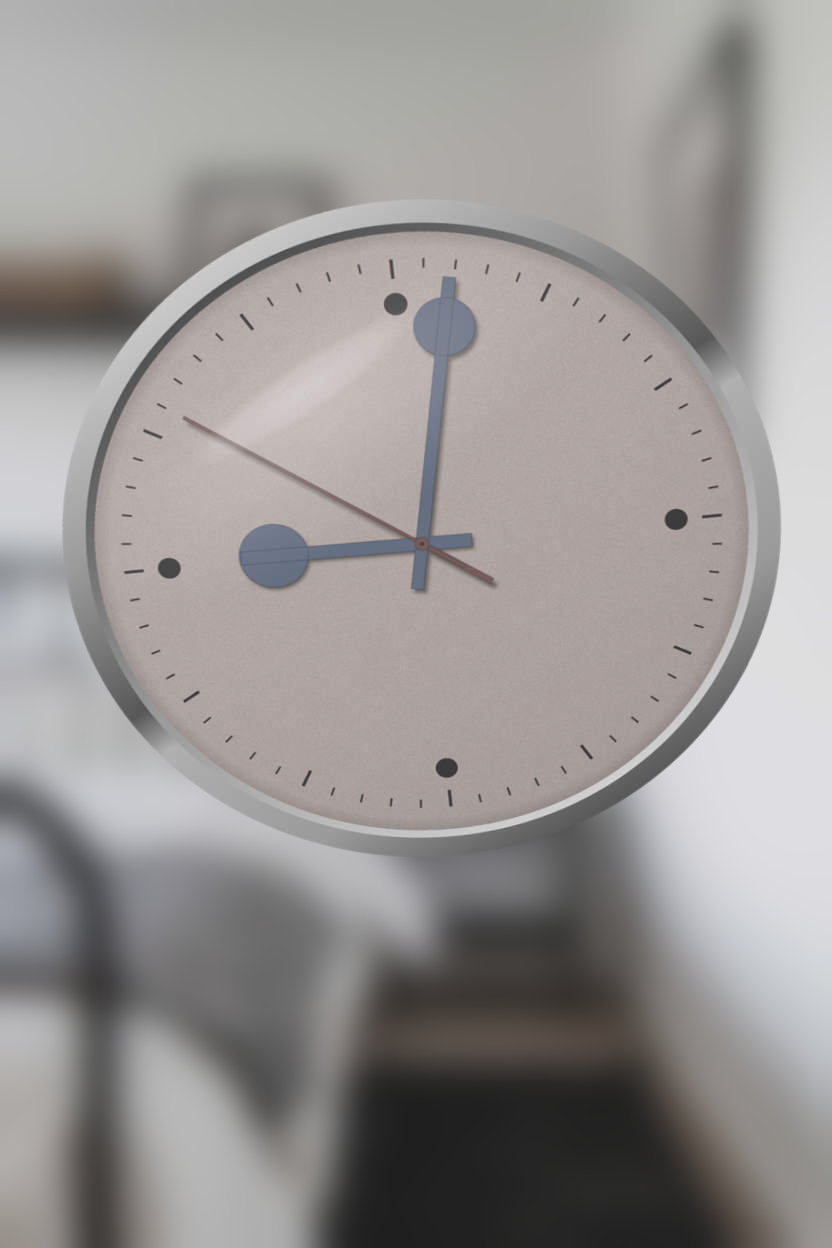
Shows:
9h01m51s
